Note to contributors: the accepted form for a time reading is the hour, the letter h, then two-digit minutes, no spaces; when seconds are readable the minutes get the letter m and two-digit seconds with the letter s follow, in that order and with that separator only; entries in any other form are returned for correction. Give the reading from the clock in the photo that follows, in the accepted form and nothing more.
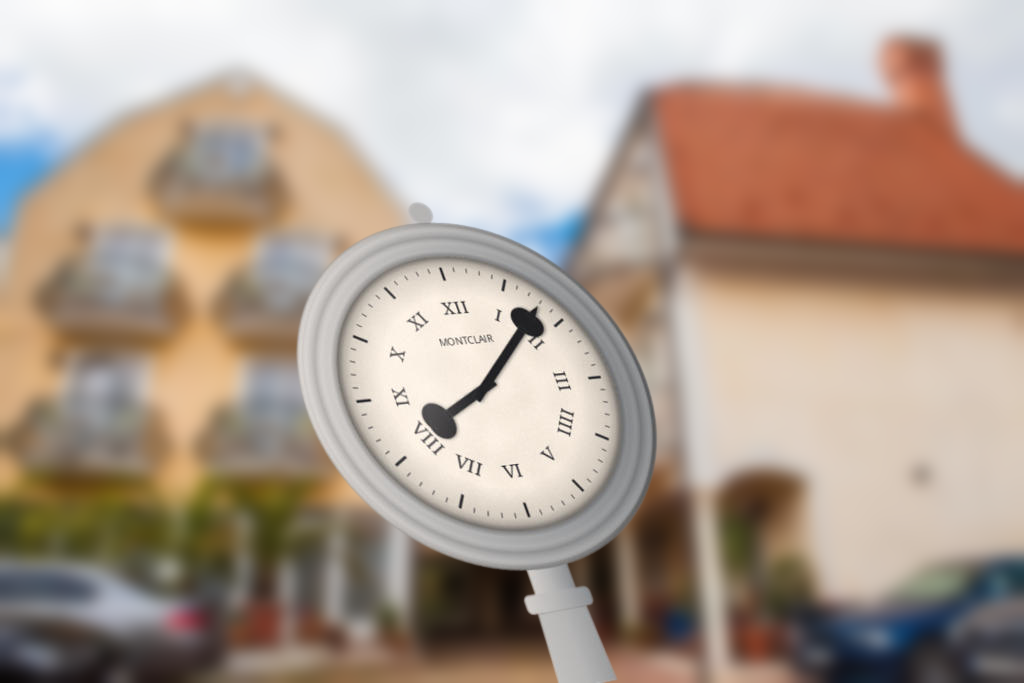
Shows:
8h08
